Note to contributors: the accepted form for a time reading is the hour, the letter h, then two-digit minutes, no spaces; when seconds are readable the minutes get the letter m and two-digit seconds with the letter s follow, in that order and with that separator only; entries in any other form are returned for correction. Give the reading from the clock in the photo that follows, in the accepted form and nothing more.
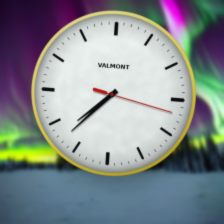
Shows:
7h37m17s
